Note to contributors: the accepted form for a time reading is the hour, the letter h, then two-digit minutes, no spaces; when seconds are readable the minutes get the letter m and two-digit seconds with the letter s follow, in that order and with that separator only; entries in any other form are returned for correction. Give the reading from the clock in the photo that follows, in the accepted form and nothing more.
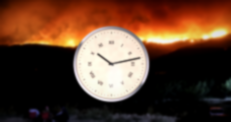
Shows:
10h13
